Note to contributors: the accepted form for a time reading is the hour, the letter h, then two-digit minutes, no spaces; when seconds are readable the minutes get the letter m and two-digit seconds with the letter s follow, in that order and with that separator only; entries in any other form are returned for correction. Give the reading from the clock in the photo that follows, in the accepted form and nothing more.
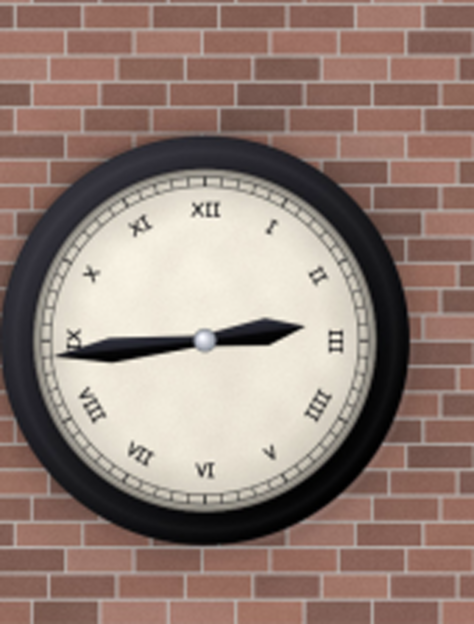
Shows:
2h44
